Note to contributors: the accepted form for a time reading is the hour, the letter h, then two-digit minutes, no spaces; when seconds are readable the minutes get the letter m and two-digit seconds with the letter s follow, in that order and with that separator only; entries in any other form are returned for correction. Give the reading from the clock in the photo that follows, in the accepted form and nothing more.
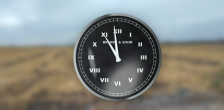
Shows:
10h59
